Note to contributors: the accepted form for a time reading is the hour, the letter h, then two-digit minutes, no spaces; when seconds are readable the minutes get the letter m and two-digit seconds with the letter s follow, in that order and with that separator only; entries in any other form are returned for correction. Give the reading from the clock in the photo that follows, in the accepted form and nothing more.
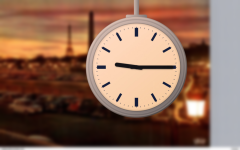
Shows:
9h15
